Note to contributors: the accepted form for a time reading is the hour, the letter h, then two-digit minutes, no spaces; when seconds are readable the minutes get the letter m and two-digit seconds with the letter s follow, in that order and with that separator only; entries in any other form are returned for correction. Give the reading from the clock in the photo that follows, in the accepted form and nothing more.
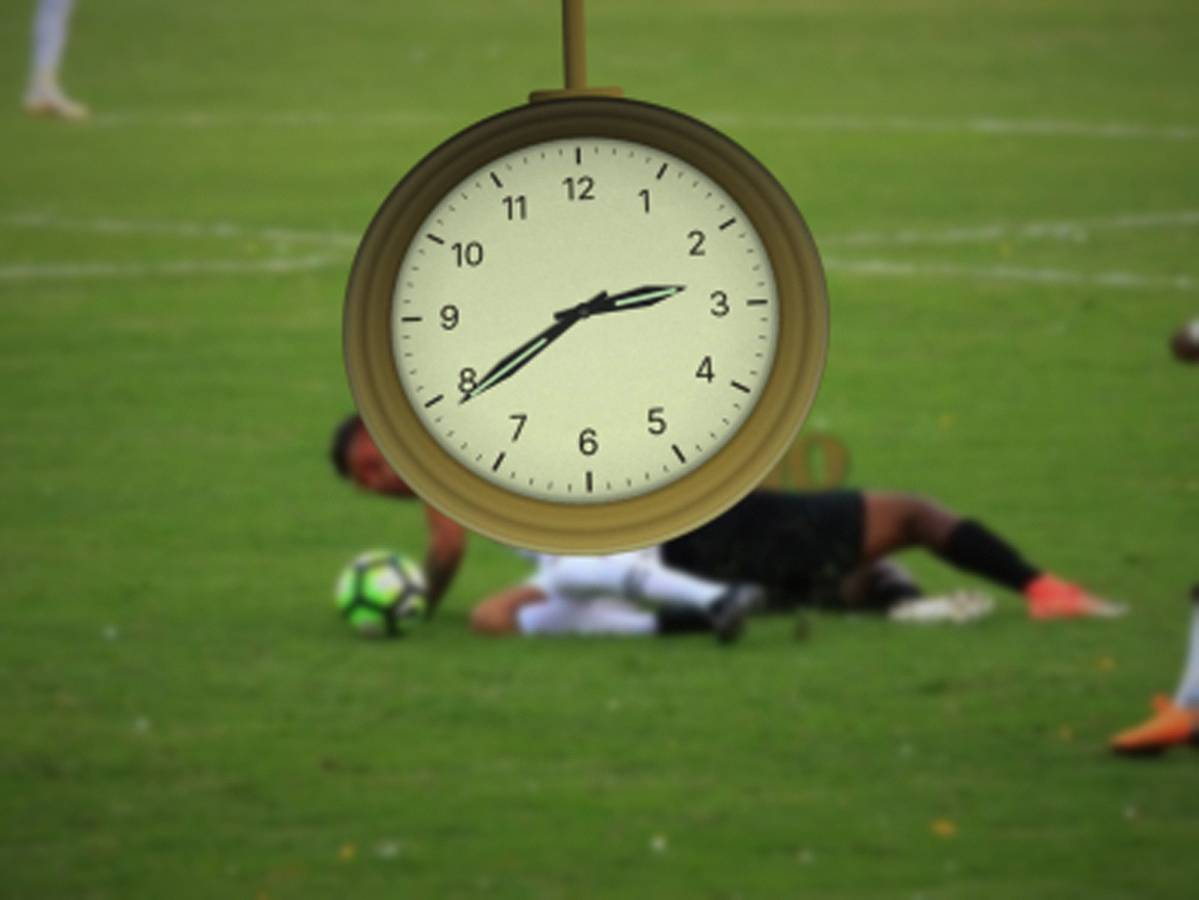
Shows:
2h39
